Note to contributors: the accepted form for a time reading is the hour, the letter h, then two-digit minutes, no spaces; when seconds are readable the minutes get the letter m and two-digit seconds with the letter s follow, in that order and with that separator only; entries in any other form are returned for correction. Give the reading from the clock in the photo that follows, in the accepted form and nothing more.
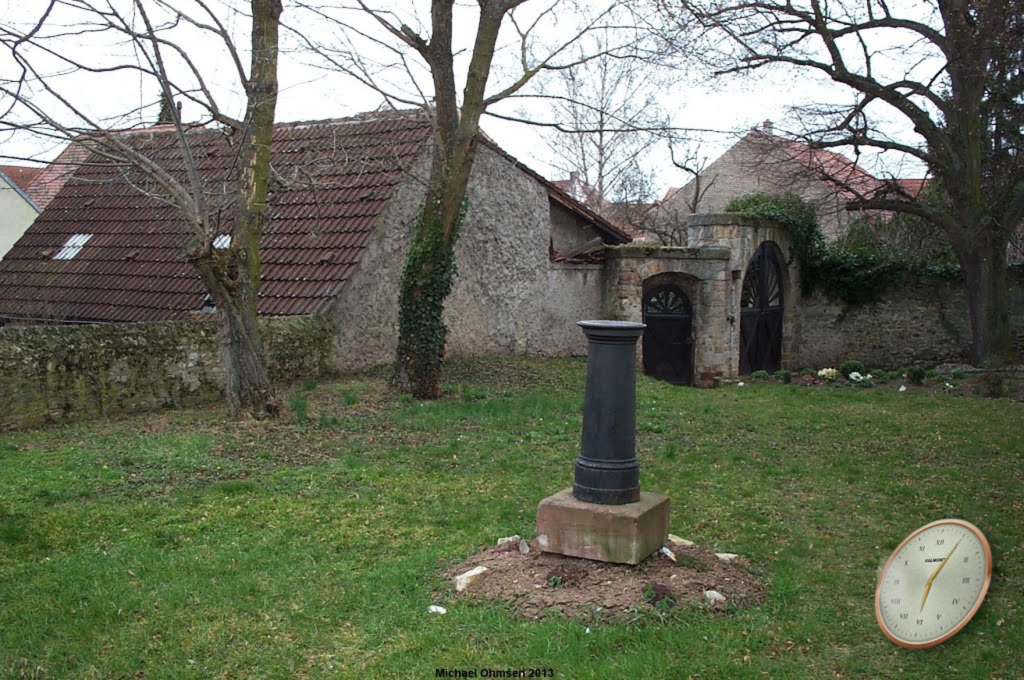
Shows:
6h05
